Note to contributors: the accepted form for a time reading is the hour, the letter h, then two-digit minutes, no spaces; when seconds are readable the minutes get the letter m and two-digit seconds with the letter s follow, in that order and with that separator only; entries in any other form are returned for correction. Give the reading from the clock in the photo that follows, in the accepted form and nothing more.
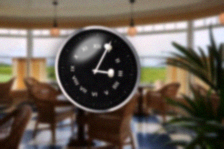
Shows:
3h04
